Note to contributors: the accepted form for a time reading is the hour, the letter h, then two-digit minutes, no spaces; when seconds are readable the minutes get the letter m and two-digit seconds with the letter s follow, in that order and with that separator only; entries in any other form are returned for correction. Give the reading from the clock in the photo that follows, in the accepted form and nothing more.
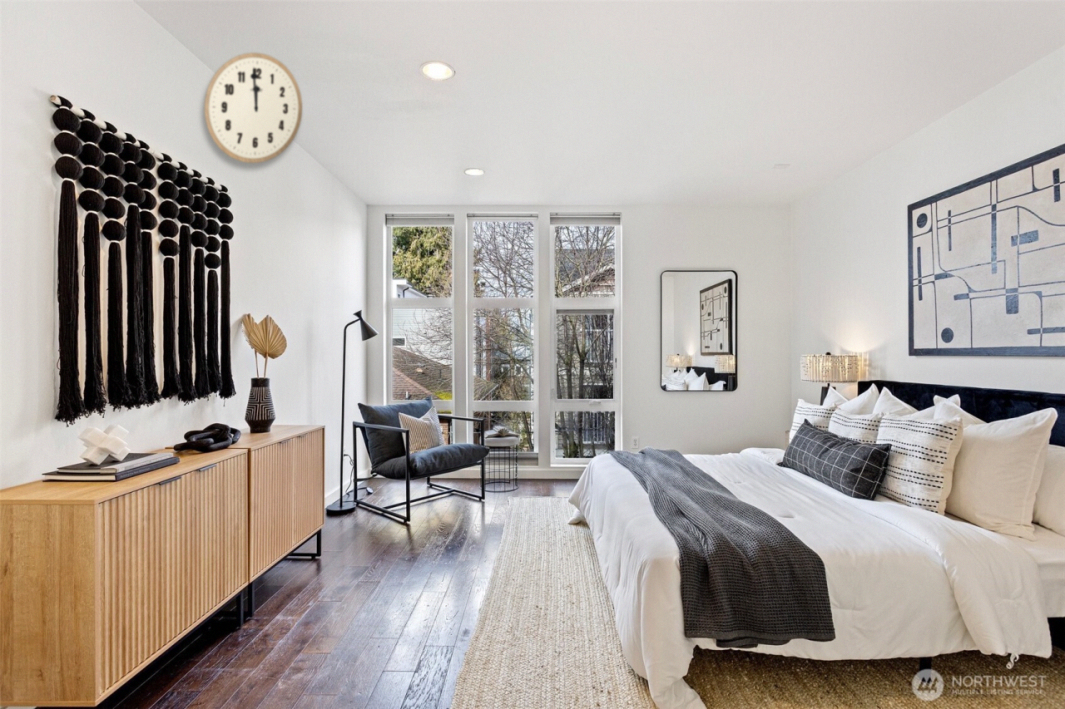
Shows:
11h59
